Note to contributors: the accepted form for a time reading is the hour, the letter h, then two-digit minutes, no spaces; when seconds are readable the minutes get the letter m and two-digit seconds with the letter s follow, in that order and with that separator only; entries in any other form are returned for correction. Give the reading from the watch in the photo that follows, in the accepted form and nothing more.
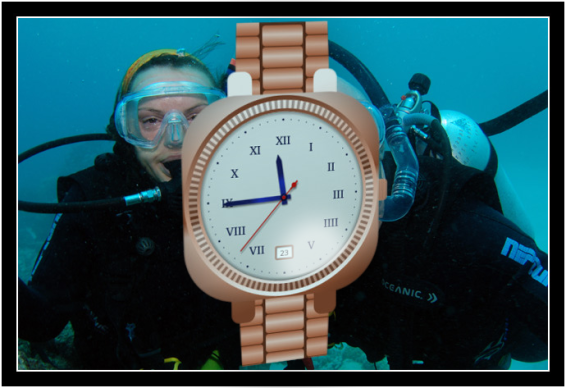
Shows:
11h44m37s
